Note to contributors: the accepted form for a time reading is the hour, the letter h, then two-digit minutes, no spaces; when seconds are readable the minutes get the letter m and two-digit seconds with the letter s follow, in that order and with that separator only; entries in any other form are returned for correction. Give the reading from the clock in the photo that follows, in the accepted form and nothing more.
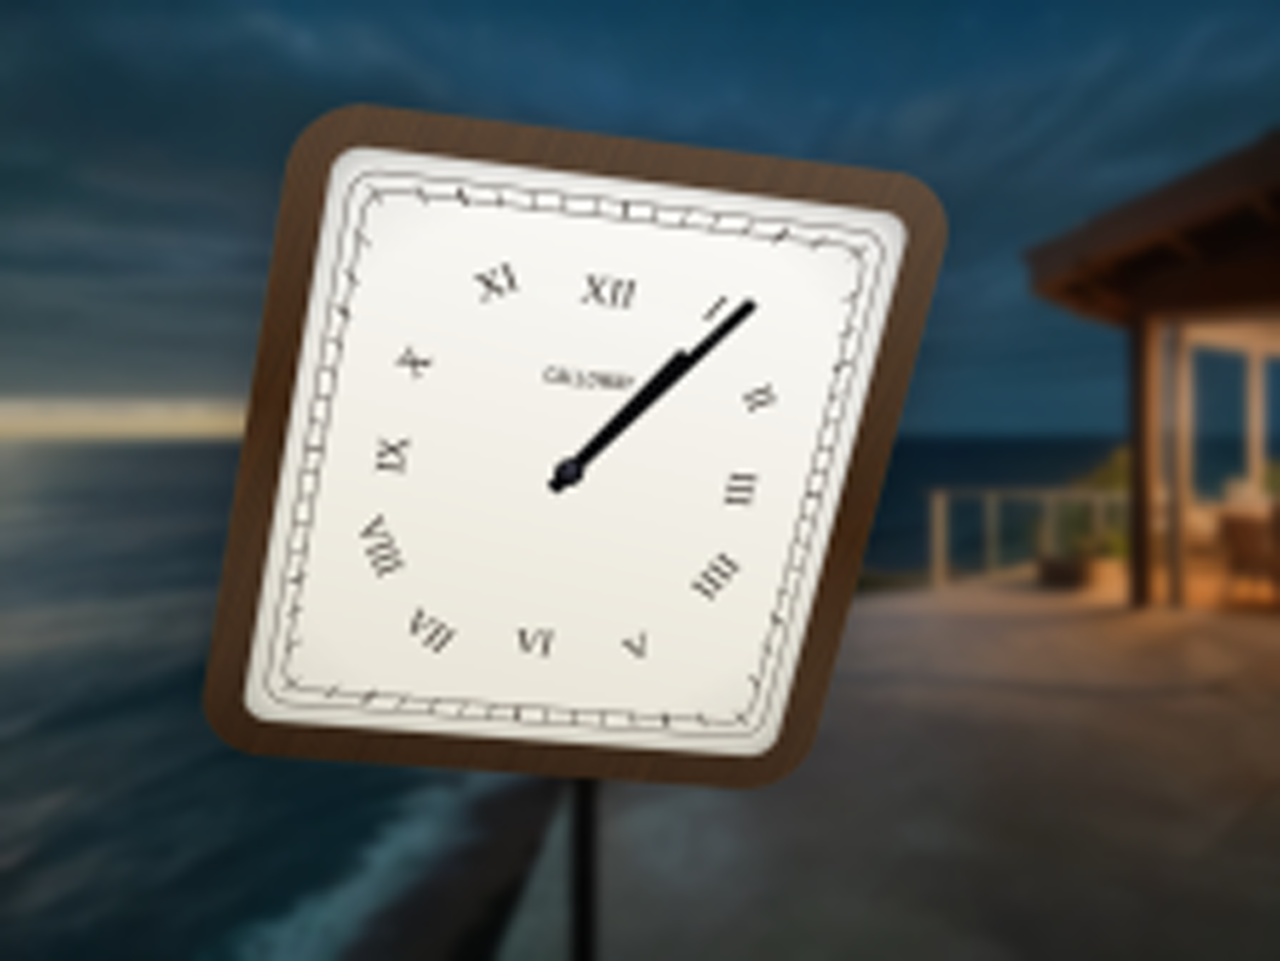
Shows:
1h06
